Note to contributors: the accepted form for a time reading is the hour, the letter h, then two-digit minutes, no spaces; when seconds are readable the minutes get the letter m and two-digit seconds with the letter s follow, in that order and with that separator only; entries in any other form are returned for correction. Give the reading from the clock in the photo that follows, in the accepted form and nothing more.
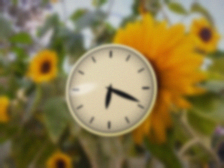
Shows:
6h19
